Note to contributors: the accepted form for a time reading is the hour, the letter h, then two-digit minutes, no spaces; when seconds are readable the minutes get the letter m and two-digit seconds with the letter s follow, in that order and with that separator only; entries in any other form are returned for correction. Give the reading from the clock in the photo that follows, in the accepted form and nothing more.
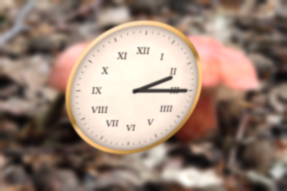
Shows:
2h15
